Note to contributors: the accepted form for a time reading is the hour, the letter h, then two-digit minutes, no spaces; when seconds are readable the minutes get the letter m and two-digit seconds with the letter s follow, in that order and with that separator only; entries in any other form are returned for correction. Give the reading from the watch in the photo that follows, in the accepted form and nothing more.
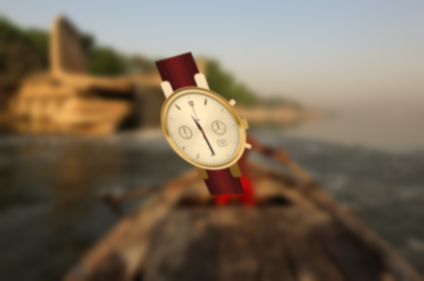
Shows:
11h29
